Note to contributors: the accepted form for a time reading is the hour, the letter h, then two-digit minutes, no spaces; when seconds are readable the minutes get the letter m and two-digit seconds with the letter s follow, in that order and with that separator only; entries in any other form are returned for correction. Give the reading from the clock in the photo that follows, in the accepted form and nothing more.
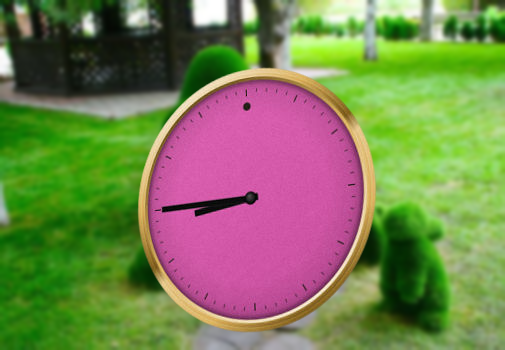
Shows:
8h45
